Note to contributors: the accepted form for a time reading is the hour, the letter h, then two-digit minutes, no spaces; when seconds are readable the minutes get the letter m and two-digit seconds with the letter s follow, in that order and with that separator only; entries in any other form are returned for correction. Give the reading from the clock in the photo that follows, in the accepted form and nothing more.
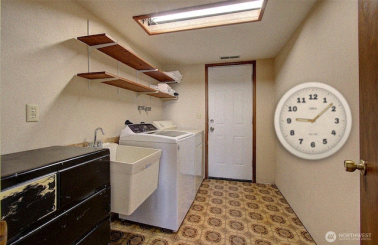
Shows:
9h08
